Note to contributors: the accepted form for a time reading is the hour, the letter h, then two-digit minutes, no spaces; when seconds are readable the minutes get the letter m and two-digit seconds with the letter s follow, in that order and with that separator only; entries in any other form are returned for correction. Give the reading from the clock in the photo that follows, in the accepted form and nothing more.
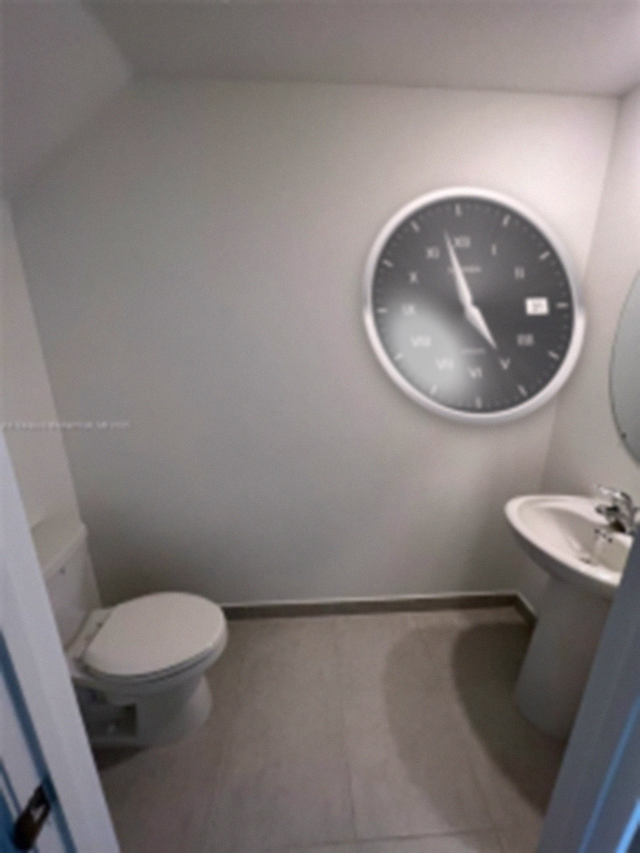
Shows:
4h58
